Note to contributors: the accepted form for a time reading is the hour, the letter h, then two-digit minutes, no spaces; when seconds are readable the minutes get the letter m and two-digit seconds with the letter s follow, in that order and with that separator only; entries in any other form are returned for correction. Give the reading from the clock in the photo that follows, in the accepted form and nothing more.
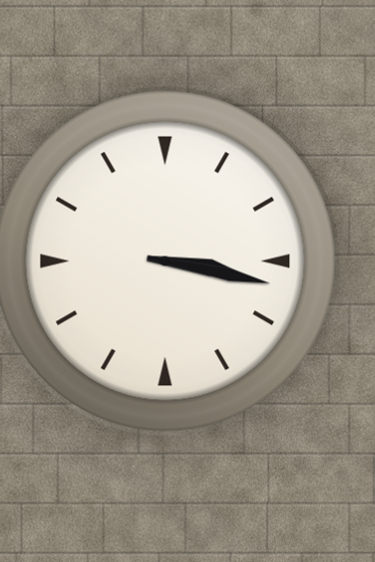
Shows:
3h17
